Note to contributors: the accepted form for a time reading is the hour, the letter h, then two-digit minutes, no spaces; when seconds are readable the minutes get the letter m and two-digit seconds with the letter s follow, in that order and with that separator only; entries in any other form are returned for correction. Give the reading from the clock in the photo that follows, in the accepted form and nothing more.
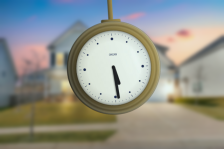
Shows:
5h29
